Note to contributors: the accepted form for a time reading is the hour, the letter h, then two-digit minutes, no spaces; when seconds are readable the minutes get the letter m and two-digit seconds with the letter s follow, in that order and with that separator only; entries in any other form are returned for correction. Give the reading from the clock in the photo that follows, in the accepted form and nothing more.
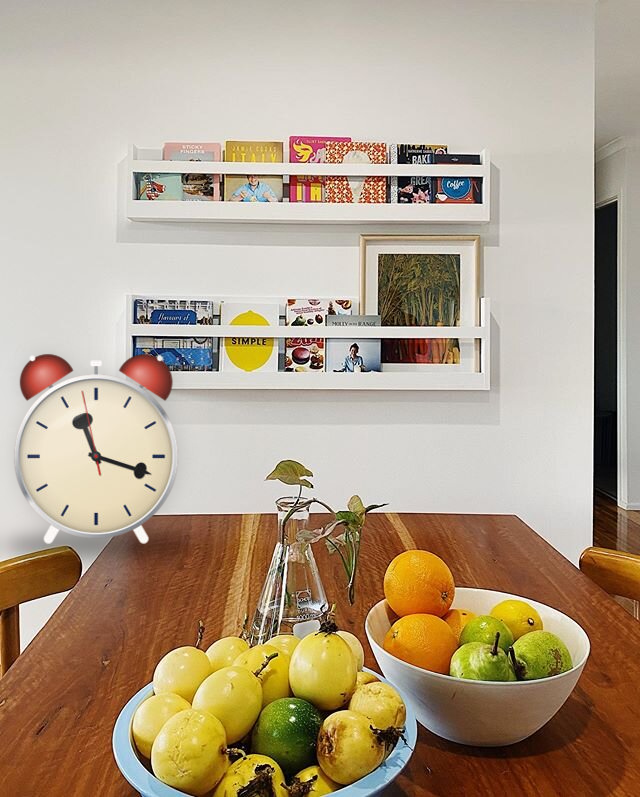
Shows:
11h17m58s
